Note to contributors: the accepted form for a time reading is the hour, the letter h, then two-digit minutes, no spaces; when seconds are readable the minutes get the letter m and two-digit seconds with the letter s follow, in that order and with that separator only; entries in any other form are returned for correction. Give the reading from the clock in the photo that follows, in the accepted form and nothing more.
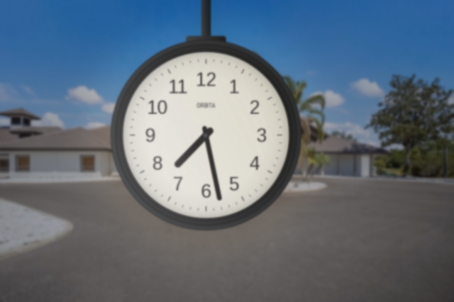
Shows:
7h28
